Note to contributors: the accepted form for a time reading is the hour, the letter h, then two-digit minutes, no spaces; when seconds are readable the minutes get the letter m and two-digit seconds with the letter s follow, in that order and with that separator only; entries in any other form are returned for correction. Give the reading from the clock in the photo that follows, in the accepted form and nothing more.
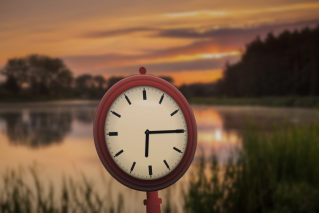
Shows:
6h15
